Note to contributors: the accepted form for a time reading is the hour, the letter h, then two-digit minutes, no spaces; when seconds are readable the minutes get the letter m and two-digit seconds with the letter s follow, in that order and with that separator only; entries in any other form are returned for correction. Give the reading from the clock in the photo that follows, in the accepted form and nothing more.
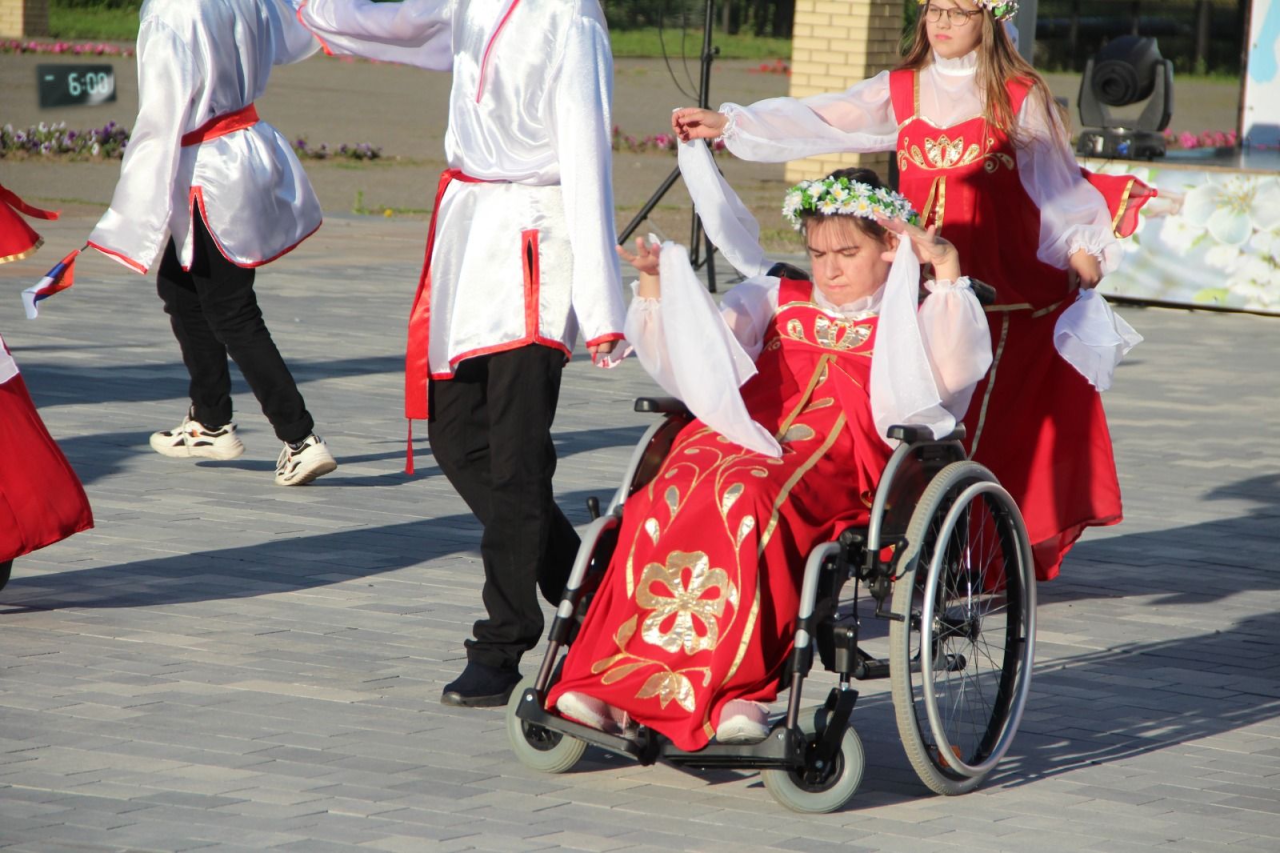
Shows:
6h00
